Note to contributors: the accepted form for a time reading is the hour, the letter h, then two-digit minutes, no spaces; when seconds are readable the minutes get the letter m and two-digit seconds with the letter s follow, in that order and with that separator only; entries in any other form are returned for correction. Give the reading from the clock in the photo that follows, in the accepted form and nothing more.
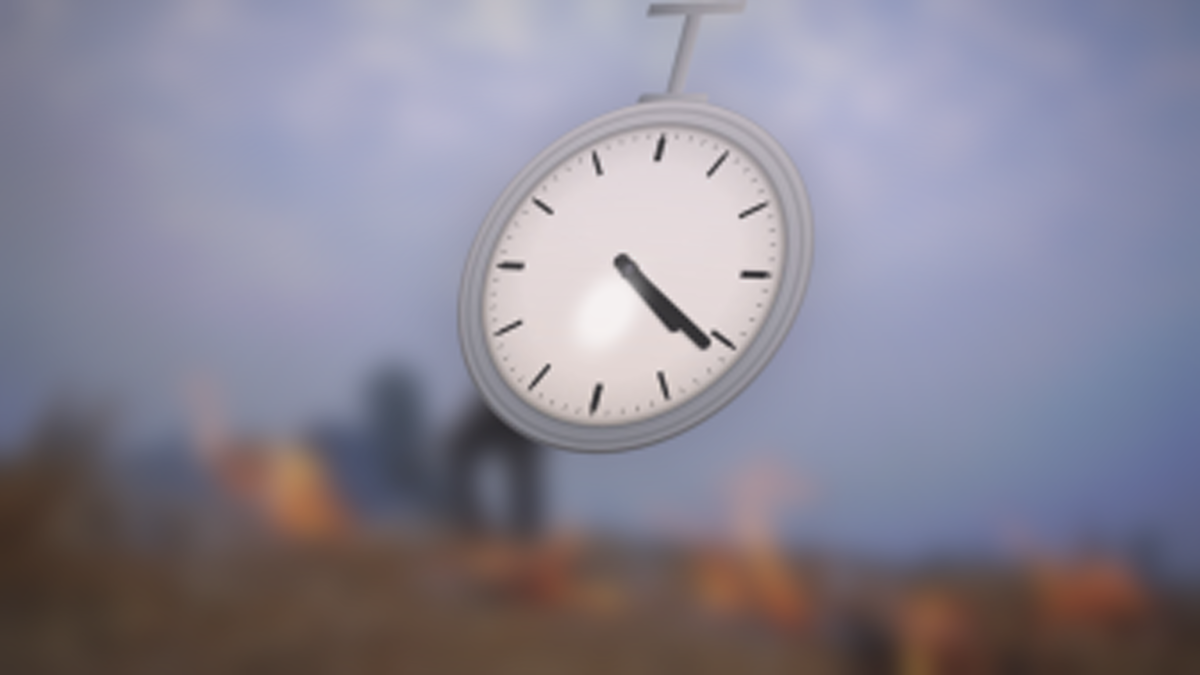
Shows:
4h21
